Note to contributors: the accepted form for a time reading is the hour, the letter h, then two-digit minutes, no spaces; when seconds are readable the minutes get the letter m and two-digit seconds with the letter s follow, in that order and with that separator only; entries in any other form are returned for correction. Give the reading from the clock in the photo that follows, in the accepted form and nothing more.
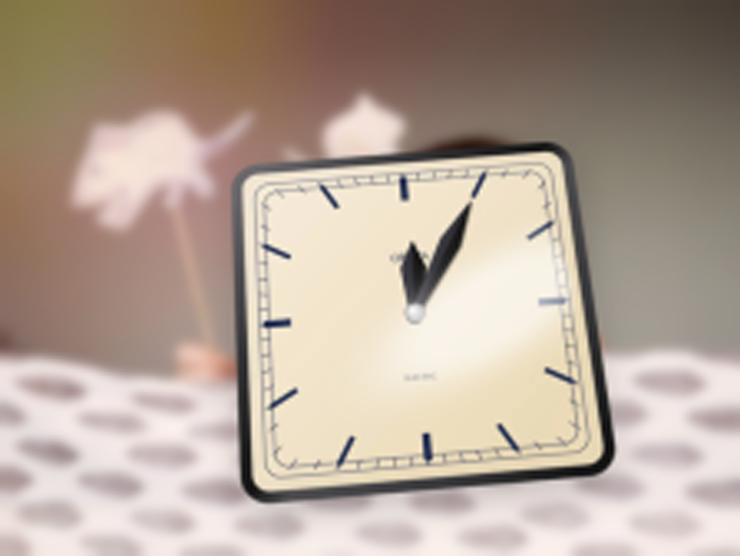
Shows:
12h05
